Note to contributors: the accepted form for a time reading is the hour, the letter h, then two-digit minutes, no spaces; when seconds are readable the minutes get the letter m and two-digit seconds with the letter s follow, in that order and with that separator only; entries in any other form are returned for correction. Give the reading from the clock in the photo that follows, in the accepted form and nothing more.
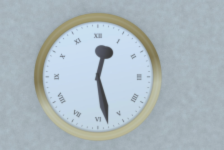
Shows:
12h28
